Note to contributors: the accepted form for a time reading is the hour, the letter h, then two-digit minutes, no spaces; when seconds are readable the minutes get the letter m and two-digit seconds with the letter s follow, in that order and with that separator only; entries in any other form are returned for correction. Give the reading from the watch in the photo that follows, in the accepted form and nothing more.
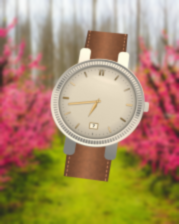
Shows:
6h43
